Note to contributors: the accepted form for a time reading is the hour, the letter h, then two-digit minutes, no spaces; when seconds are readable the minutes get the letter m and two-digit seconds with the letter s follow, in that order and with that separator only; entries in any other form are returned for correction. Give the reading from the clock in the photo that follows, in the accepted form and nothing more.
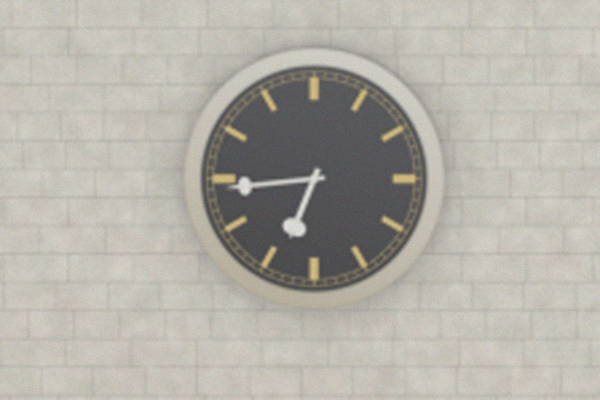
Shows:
6h44
